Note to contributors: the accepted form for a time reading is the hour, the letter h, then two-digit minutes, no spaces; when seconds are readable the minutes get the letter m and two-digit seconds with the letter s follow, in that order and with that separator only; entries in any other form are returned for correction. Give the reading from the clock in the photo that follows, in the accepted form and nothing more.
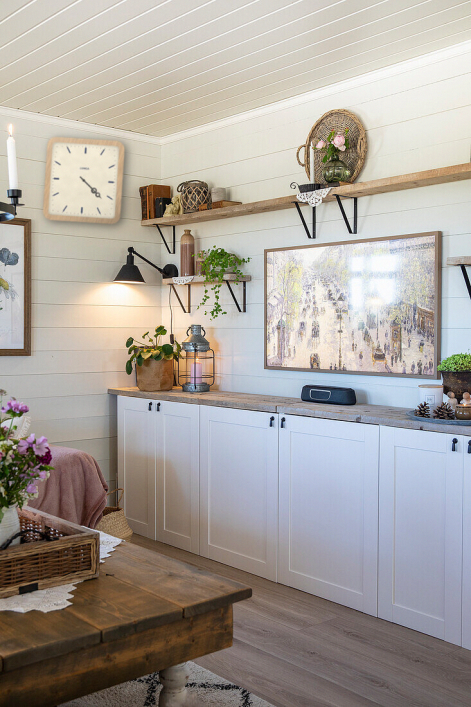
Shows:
4h22
